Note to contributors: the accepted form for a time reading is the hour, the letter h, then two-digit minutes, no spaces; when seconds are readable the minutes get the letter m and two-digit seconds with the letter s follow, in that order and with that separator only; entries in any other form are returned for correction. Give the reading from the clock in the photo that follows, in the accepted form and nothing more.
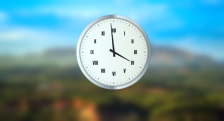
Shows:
3h59
